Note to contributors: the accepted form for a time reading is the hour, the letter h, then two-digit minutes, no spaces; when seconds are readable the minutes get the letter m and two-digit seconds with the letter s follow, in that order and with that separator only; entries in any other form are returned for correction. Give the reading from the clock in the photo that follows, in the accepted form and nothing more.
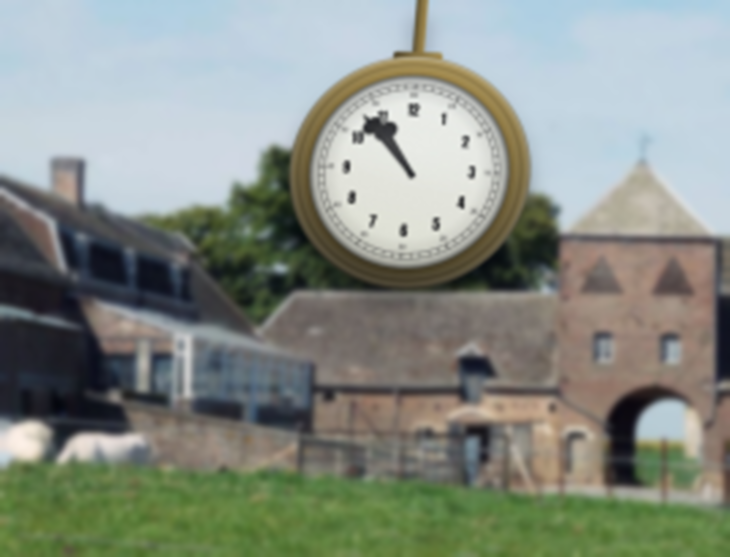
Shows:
10h53
